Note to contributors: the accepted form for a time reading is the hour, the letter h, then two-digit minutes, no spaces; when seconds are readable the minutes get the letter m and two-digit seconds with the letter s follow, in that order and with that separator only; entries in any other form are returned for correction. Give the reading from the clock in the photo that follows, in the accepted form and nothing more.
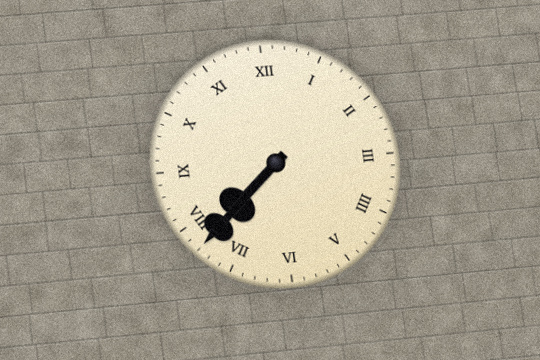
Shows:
7h38
